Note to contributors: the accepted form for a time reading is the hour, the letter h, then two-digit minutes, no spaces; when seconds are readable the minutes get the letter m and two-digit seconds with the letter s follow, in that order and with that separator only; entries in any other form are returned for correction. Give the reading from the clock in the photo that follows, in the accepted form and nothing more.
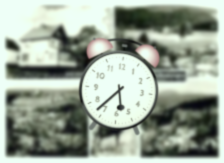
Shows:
5h37
